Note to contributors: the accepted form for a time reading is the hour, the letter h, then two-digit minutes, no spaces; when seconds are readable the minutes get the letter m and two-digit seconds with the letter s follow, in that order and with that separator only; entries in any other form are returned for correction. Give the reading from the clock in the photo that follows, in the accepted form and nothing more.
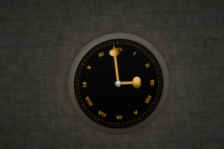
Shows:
2h59
